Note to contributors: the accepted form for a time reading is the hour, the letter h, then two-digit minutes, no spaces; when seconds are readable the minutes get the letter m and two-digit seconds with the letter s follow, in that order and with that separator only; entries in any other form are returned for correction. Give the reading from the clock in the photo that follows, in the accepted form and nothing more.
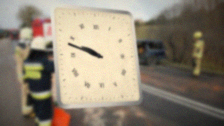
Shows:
9h48
